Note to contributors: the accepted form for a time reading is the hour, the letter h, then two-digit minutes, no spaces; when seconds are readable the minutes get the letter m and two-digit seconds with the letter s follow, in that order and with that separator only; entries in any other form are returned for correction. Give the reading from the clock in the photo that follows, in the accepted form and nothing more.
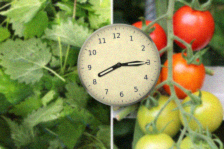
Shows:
8h15
